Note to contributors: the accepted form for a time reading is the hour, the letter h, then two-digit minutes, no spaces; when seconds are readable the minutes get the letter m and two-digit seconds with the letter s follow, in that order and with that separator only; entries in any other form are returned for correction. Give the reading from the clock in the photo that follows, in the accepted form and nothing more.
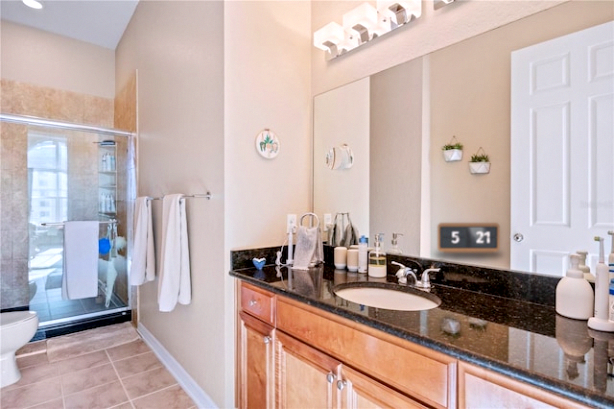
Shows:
5h21
